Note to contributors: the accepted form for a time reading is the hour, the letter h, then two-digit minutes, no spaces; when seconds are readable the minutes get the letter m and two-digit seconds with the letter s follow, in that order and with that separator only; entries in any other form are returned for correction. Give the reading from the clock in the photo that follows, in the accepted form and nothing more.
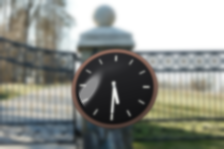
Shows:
5h30
